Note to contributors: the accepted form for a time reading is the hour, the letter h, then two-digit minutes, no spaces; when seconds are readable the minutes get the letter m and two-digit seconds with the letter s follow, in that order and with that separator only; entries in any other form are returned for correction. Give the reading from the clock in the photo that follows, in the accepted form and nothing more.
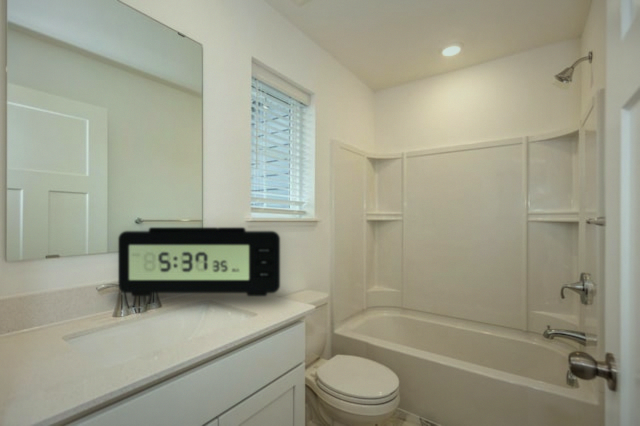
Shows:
5h37m35s
